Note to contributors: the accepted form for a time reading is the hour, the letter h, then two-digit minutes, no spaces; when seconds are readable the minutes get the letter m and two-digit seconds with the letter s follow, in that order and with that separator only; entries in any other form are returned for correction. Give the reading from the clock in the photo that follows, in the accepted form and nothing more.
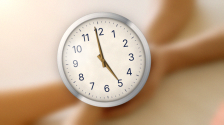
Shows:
4h59
